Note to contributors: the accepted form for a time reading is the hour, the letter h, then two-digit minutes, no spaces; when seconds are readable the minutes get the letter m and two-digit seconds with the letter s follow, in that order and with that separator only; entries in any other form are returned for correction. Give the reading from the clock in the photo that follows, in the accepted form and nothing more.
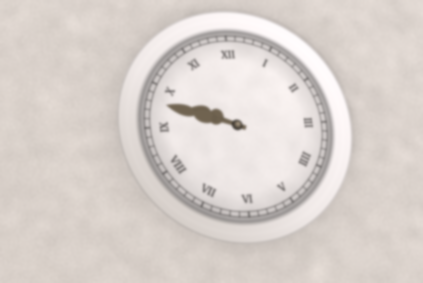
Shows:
9h48
